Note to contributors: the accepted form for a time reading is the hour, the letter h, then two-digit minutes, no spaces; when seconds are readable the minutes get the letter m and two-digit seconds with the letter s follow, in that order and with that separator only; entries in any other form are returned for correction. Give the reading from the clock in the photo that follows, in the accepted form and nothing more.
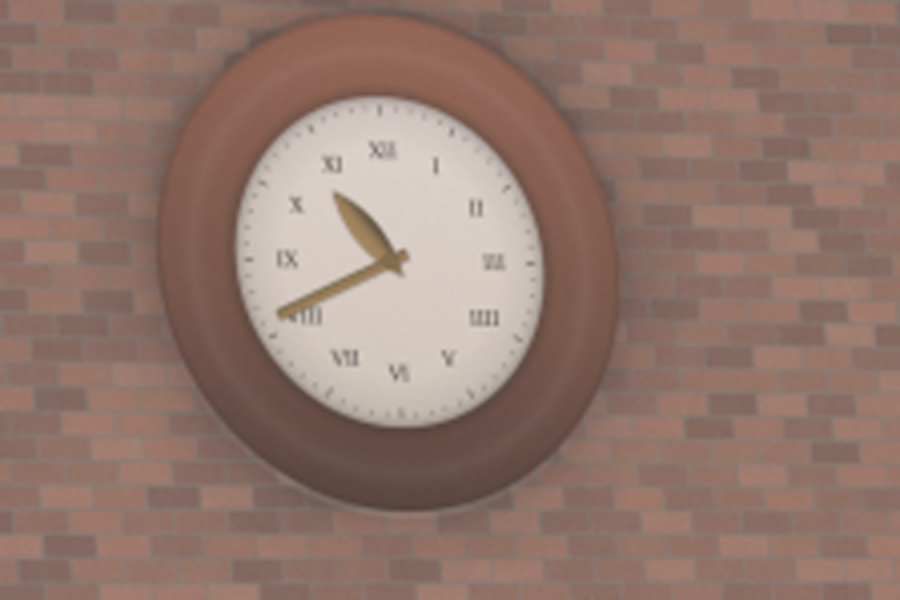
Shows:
10h41
